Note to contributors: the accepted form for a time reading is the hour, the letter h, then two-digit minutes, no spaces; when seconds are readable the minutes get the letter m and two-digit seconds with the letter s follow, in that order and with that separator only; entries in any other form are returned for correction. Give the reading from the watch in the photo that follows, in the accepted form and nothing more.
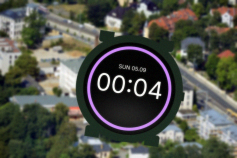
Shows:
0h04
